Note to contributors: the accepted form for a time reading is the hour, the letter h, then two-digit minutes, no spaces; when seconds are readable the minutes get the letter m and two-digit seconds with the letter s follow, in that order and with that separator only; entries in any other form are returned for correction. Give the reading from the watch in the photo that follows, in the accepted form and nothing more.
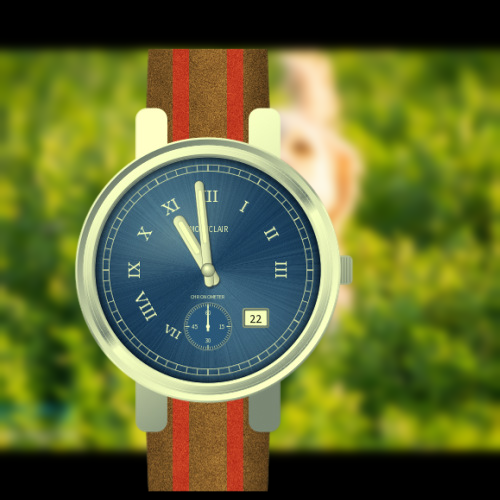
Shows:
10h59
